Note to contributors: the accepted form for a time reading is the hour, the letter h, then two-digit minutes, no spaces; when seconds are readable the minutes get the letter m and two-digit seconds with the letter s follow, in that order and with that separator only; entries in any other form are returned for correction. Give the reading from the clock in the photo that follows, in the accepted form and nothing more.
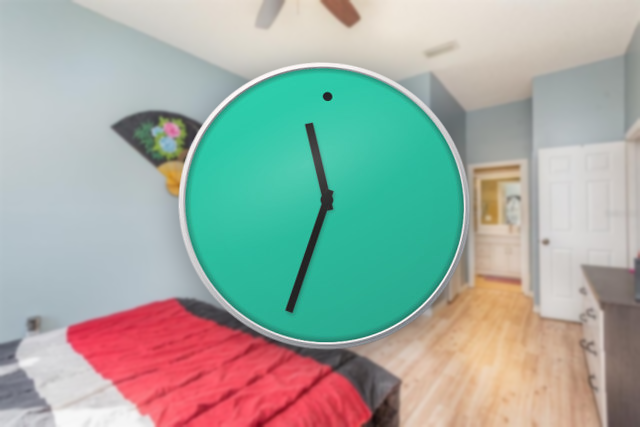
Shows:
11h33
